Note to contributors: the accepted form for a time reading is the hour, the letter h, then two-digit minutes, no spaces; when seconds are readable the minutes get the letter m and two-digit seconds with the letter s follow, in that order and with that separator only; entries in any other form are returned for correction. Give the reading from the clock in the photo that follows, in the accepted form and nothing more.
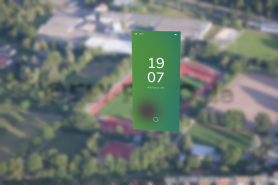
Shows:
19h07
